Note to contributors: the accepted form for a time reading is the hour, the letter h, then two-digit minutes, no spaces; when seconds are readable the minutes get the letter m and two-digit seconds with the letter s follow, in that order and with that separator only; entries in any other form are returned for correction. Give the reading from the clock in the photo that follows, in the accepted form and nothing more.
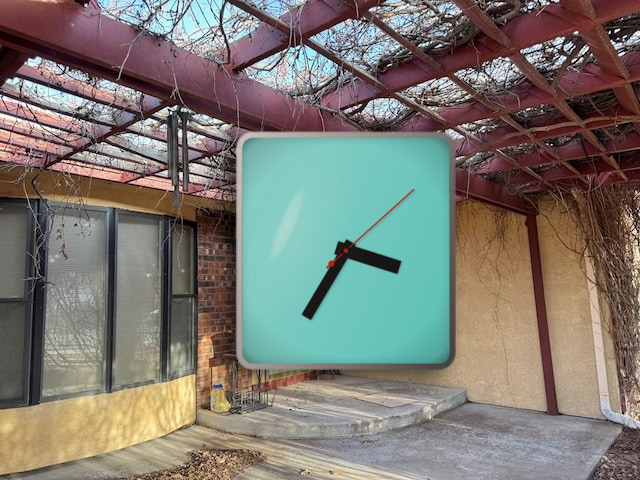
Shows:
3h35m08s
